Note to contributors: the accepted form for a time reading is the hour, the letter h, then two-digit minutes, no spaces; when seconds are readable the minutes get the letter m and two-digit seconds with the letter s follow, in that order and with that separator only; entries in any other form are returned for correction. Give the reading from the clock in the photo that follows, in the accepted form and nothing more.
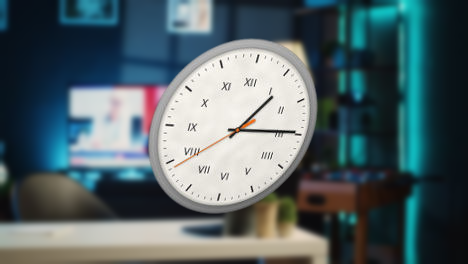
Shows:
1h14m39s
